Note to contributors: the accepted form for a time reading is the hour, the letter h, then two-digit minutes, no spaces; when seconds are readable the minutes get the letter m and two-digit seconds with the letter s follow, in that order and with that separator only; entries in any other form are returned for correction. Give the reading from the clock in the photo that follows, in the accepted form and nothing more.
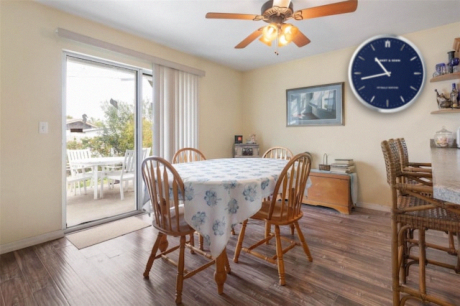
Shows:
10h43
